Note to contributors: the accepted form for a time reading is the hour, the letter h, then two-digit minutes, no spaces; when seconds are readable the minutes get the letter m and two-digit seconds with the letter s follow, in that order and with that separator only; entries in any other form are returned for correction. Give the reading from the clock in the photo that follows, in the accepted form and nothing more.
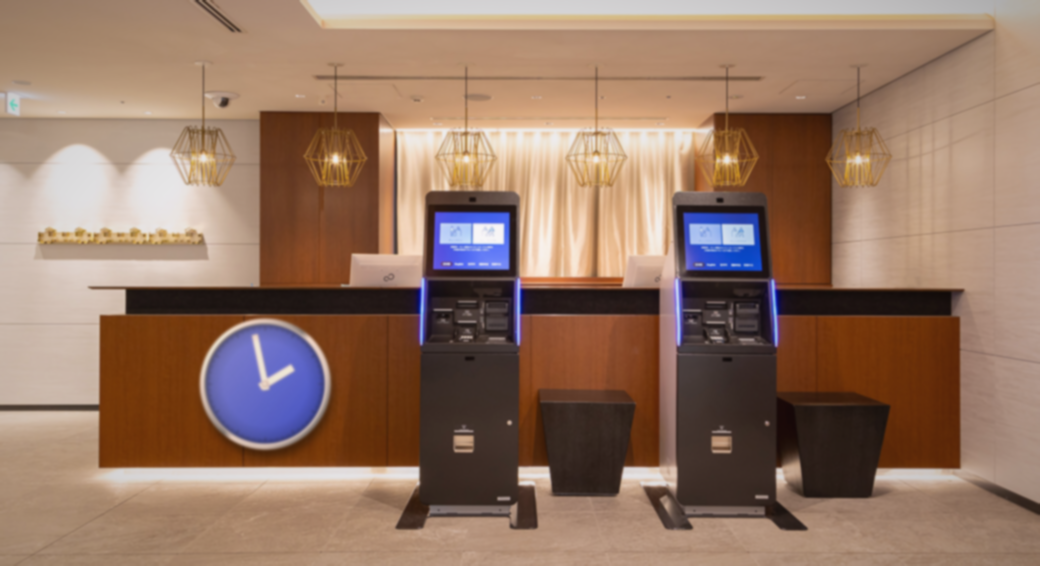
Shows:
1h58
